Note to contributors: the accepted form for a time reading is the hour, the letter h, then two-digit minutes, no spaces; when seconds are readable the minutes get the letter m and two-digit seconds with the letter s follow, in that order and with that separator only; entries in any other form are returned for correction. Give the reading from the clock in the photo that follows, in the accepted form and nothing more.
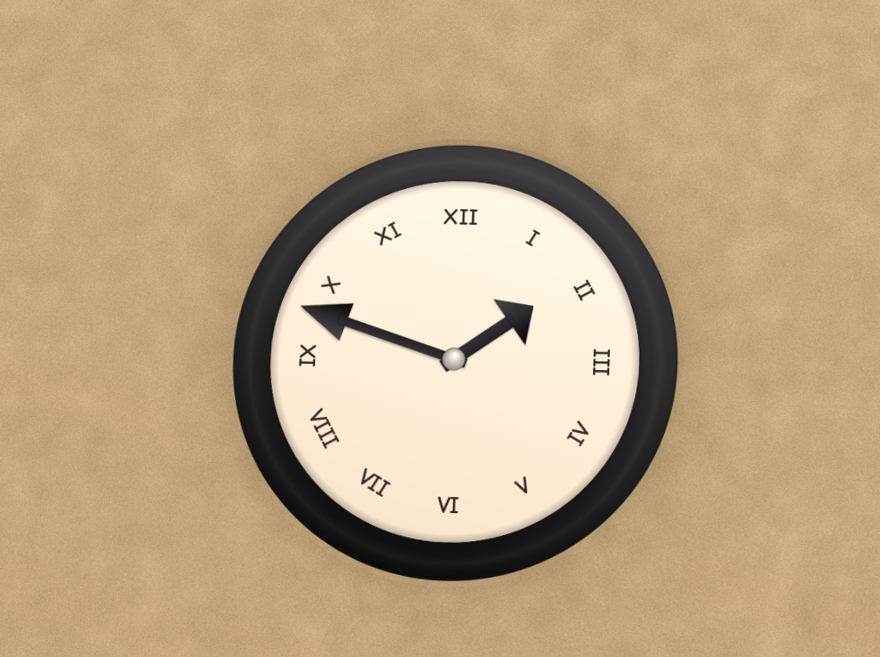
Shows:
1h48
